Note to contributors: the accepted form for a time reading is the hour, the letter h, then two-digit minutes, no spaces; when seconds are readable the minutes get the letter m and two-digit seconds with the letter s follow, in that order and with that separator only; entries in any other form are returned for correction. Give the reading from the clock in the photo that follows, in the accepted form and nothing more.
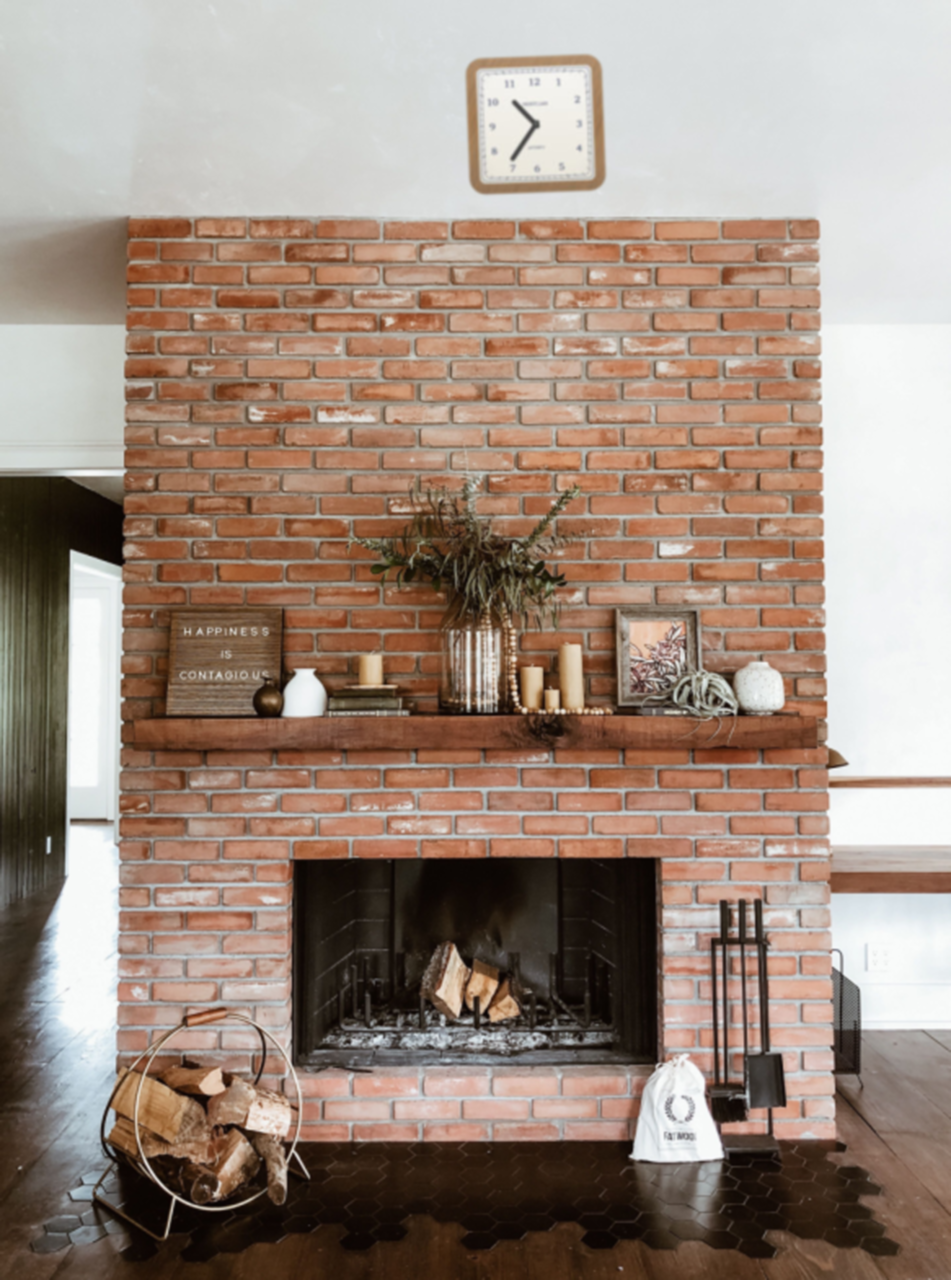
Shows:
10h36
